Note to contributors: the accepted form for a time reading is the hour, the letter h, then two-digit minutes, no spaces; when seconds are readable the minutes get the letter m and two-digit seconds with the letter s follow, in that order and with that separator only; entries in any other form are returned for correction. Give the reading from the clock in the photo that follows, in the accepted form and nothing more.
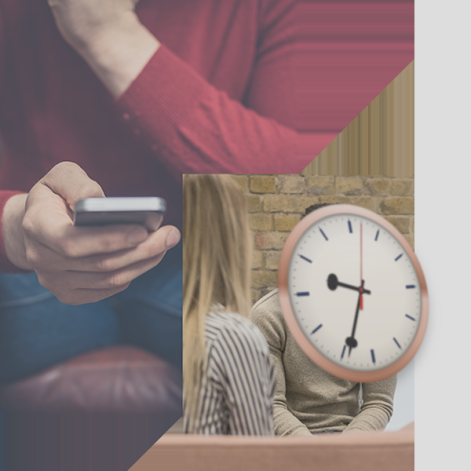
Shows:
9h34m02s
